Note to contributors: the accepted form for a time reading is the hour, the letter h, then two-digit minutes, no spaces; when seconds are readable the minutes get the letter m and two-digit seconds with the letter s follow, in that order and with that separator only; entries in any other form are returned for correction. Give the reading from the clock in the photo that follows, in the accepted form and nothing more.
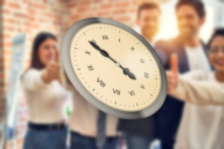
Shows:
4h54
